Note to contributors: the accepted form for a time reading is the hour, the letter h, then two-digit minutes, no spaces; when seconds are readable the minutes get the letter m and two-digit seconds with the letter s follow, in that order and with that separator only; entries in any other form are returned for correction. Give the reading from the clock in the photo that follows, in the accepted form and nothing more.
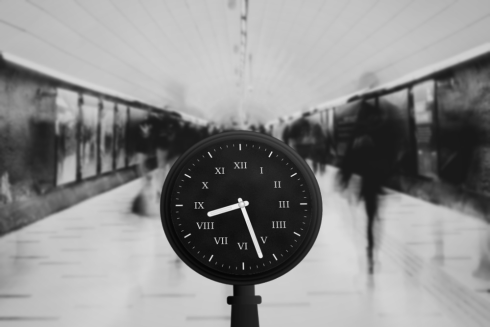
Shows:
8h27
